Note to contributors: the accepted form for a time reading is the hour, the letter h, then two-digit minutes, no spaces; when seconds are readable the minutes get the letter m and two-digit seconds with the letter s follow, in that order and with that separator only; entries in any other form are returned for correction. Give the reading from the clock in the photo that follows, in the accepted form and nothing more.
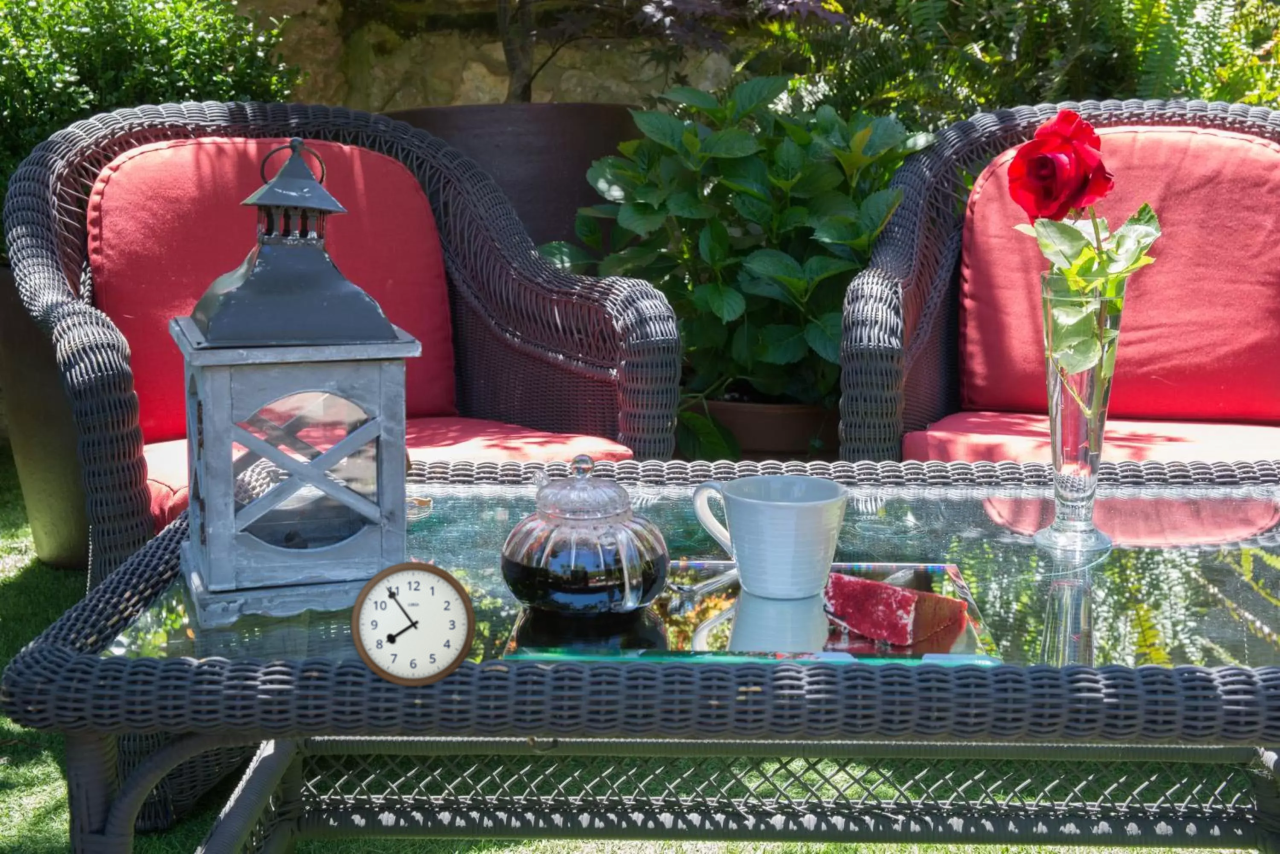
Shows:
7h54
